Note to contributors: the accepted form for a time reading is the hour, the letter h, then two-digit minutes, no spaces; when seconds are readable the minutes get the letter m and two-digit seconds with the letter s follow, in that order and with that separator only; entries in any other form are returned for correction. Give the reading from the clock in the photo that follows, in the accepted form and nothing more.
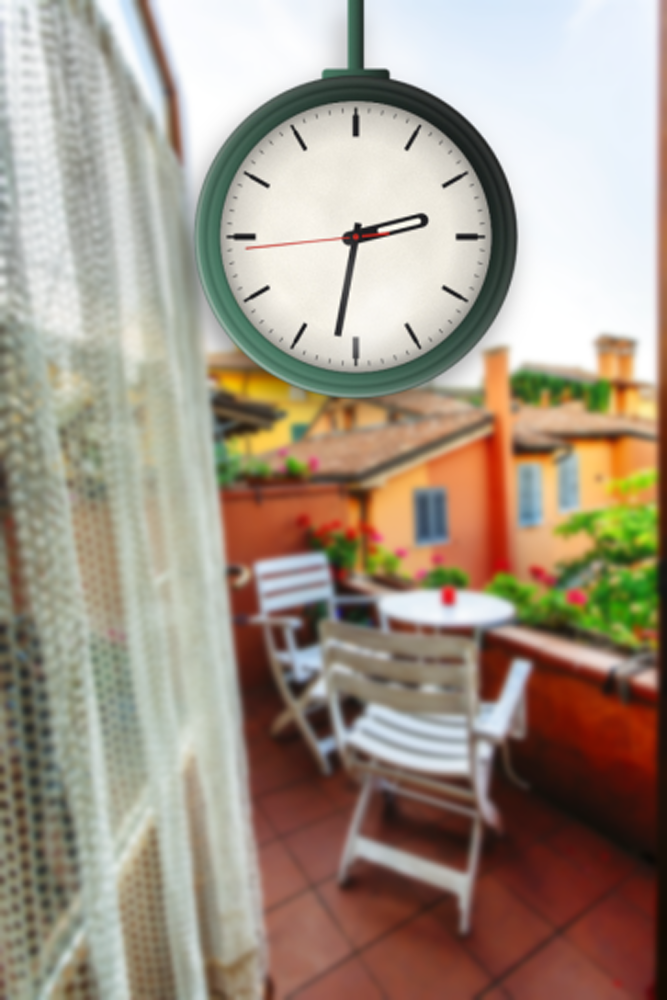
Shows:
2h31m44s
